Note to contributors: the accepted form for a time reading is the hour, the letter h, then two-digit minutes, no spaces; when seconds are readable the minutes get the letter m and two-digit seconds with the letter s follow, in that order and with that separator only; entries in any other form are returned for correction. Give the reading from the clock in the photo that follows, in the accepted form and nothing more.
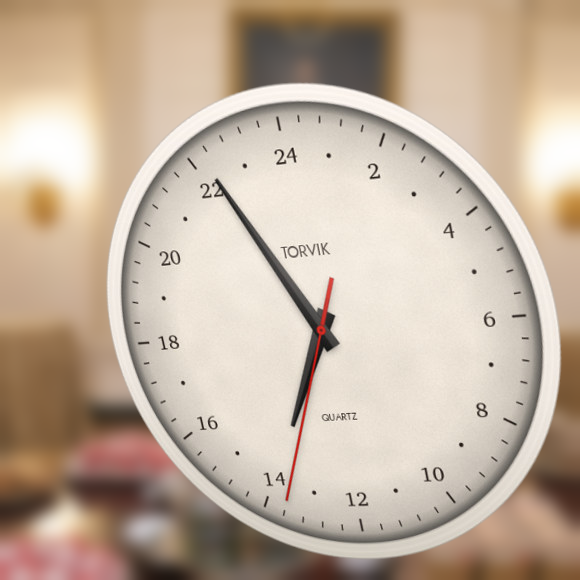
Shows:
13h55m34s
